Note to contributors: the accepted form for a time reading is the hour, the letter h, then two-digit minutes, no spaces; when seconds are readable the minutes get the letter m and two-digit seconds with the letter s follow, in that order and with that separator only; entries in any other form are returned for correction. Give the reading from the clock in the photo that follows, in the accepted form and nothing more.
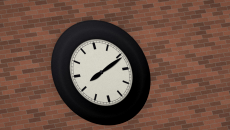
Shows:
8h11
